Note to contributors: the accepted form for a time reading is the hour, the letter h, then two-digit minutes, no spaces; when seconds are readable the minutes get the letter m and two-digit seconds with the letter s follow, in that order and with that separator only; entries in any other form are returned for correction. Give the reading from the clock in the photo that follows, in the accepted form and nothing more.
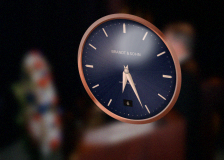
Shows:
6h26
